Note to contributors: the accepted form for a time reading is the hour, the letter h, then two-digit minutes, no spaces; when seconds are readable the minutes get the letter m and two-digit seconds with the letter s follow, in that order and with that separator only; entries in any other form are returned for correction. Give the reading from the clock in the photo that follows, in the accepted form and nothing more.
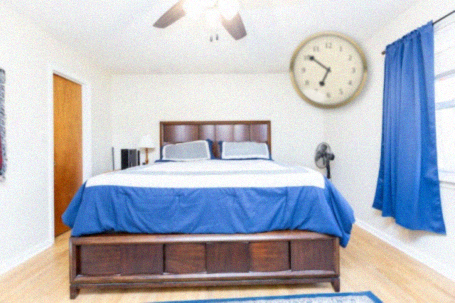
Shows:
6h51
